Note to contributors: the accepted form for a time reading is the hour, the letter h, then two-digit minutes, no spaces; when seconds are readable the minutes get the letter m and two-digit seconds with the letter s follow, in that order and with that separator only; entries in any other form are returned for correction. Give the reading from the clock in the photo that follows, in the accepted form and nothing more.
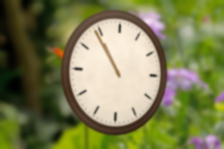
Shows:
10h54
